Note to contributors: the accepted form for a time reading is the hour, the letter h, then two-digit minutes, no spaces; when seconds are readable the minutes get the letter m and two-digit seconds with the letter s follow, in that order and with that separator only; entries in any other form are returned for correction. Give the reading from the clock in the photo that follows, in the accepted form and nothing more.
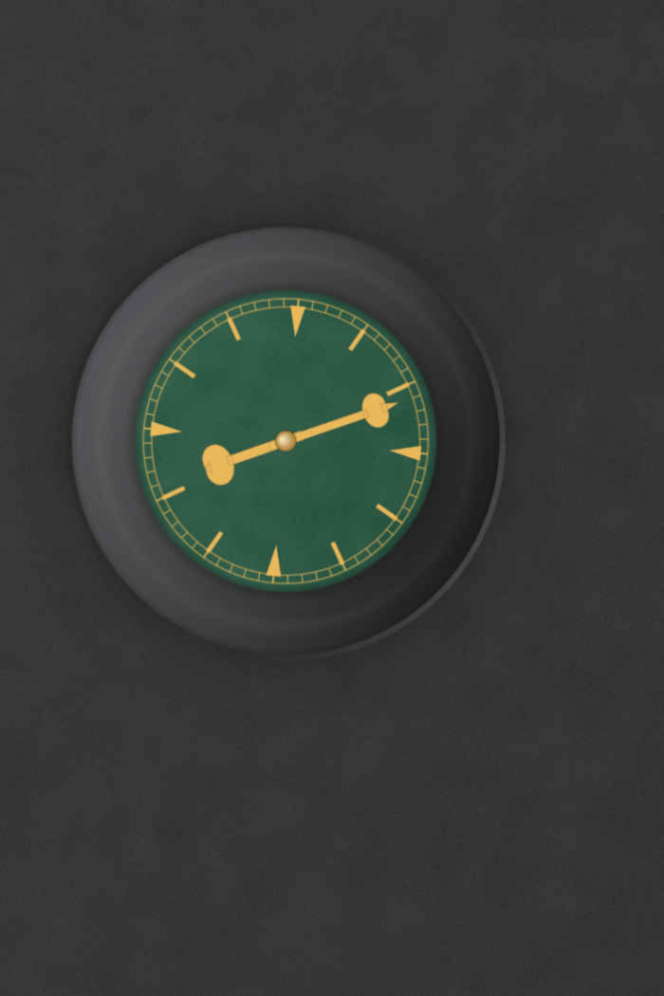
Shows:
8h11
